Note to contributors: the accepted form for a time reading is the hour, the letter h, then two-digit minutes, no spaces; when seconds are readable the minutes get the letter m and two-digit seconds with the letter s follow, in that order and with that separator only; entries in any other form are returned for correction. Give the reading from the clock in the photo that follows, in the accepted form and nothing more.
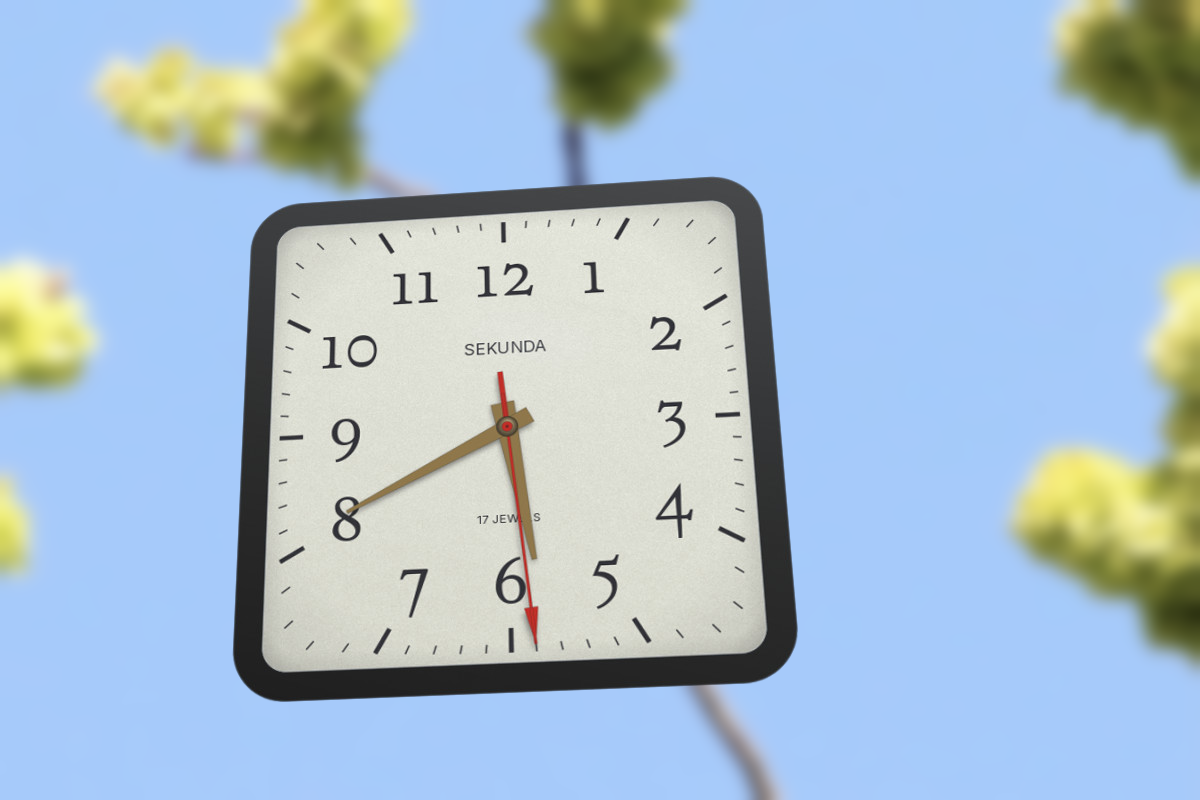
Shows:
5h40m29s
